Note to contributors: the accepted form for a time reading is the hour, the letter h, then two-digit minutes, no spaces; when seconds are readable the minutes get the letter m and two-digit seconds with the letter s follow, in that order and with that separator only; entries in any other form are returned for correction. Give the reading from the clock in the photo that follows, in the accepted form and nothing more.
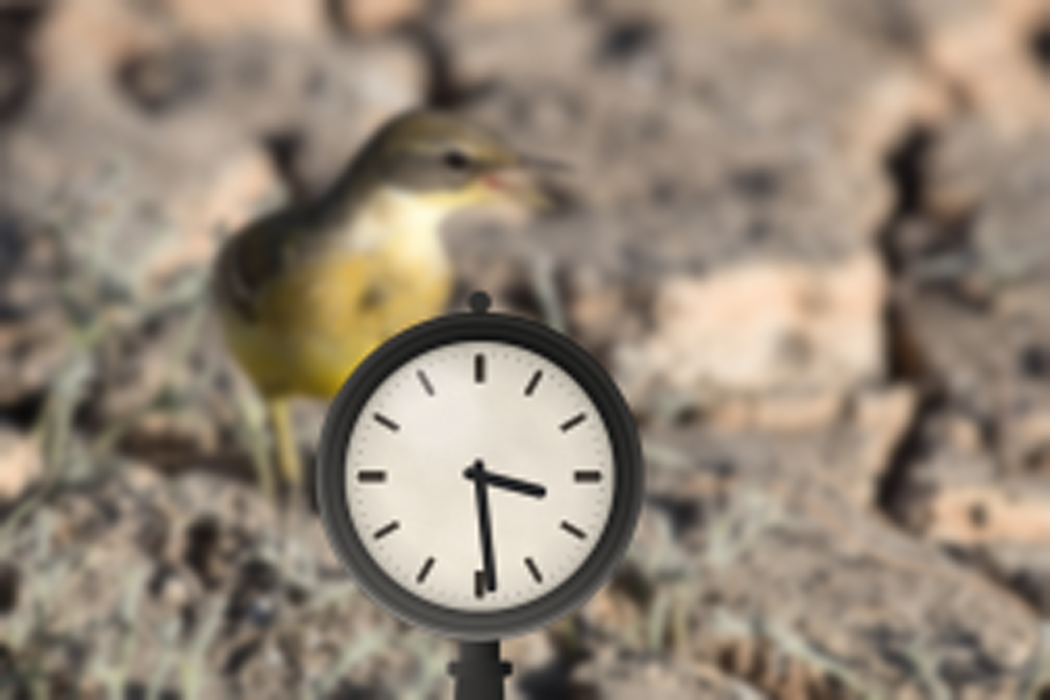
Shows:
3h29
